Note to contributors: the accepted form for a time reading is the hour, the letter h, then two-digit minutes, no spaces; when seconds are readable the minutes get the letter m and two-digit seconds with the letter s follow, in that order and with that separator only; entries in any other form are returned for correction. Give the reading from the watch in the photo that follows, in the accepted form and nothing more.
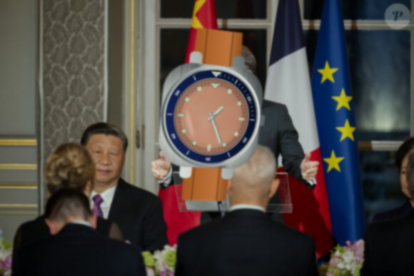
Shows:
1h26
